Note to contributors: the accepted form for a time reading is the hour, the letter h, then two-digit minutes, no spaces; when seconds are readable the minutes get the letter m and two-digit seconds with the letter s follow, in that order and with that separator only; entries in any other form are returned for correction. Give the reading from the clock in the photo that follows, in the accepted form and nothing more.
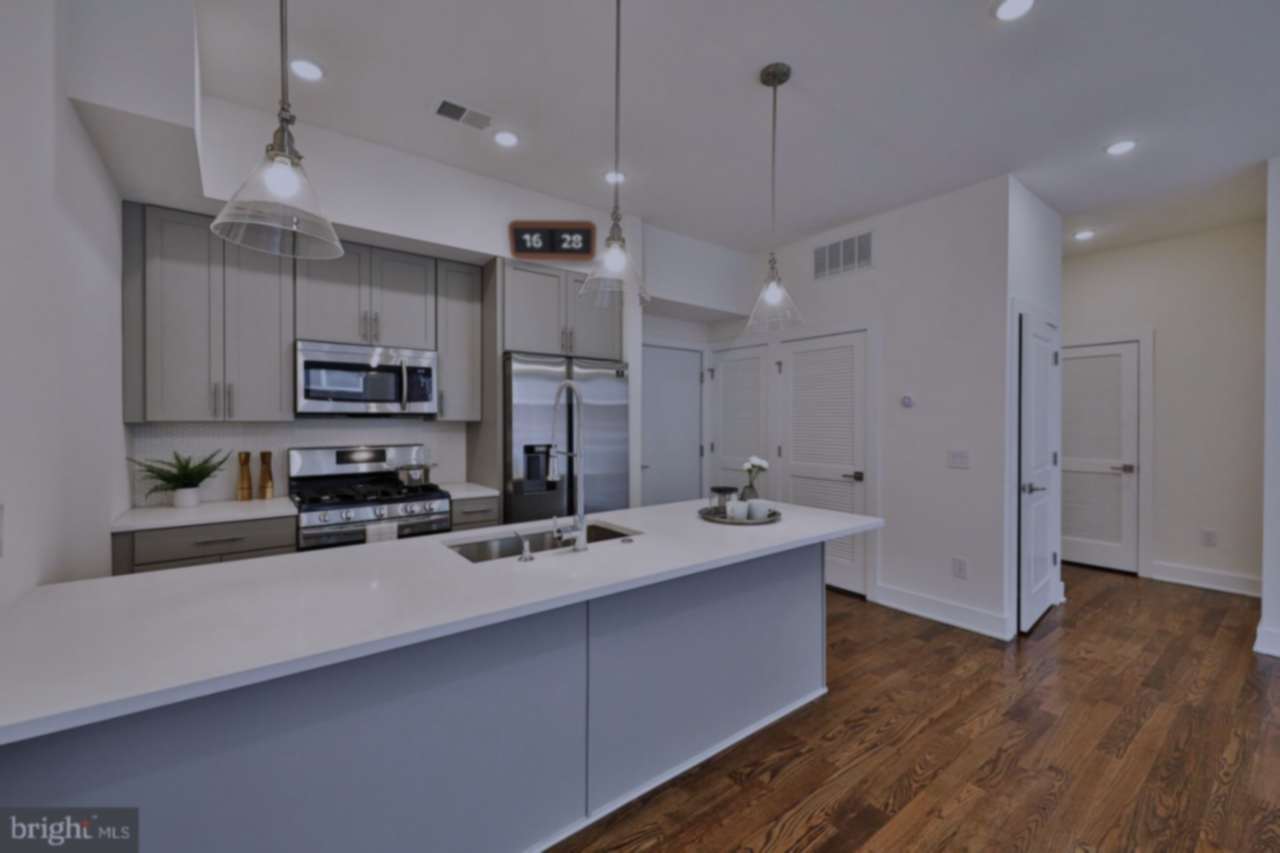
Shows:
16h28
